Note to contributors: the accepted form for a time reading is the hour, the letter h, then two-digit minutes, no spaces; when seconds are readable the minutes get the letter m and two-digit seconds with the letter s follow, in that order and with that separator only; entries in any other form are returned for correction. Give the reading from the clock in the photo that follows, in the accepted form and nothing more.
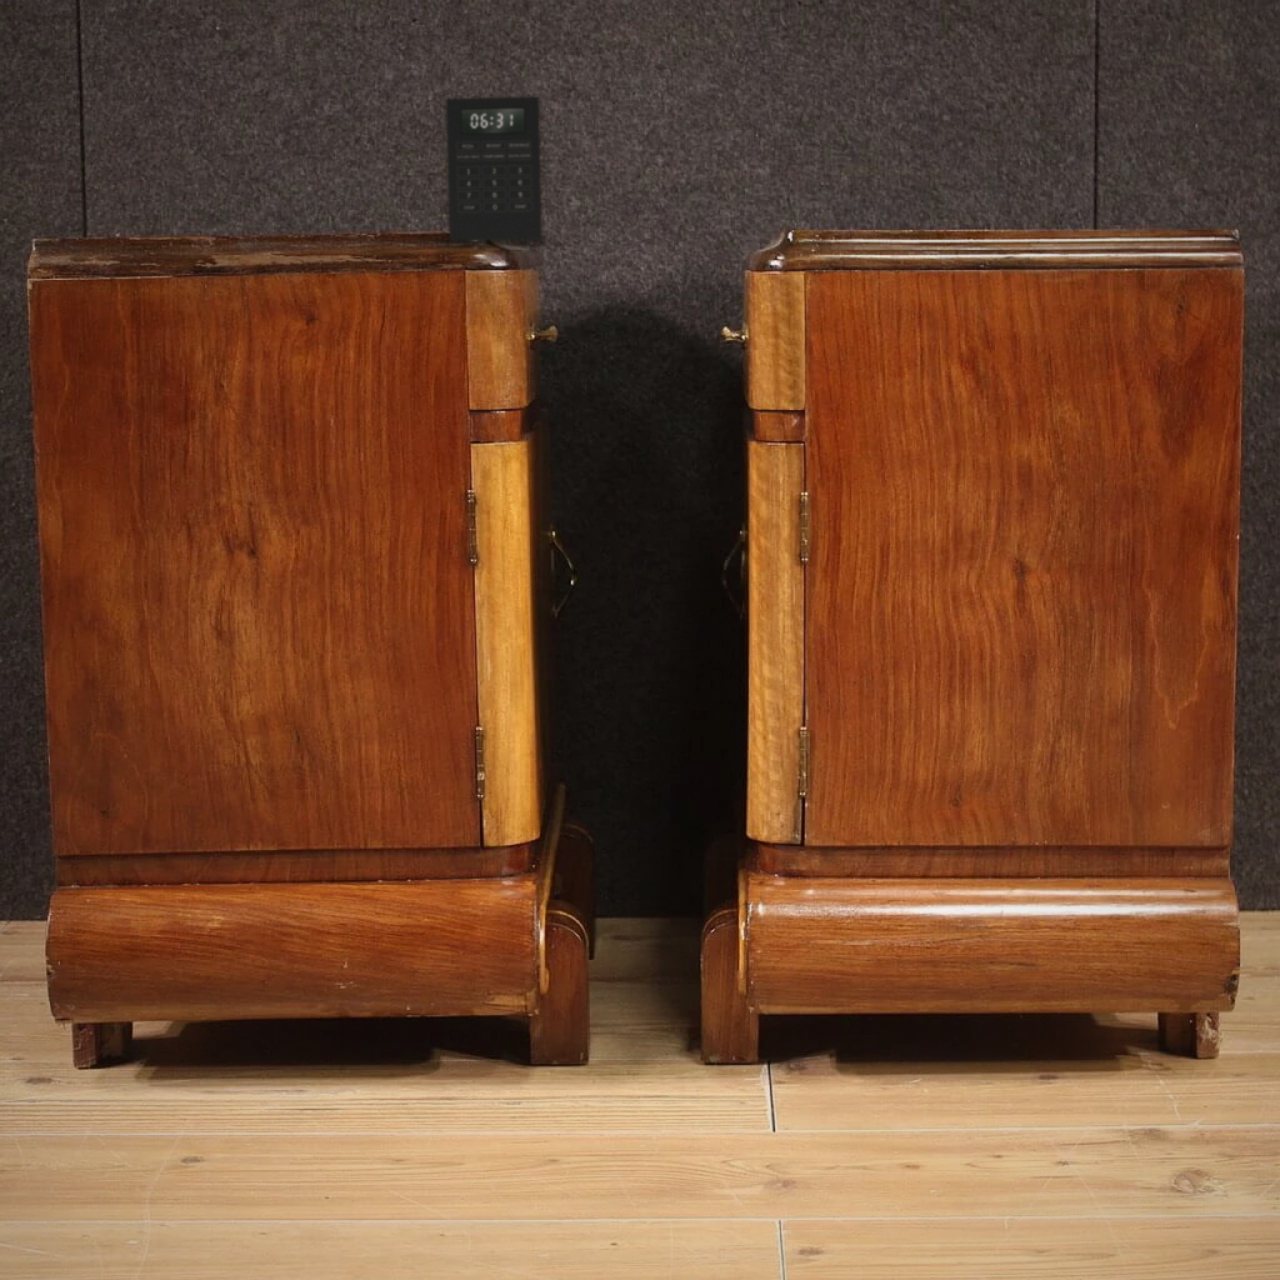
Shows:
6h31
